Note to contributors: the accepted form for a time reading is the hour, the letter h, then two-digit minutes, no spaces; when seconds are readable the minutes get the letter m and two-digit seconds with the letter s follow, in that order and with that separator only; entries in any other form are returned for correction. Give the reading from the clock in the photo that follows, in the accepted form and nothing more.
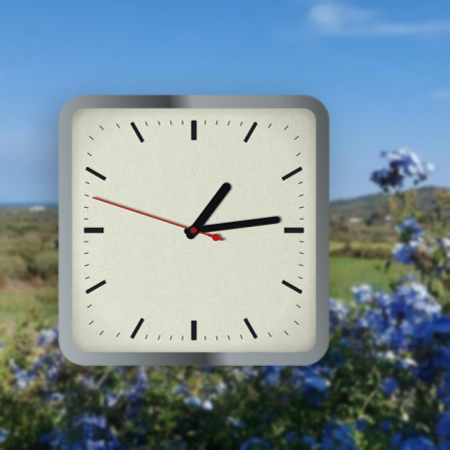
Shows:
1h13m48s
